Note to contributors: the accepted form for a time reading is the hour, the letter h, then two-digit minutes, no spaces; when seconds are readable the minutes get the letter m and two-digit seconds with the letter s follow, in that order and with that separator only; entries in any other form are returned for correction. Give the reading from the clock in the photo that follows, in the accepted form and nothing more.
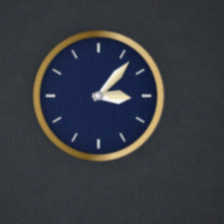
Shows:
3h07
